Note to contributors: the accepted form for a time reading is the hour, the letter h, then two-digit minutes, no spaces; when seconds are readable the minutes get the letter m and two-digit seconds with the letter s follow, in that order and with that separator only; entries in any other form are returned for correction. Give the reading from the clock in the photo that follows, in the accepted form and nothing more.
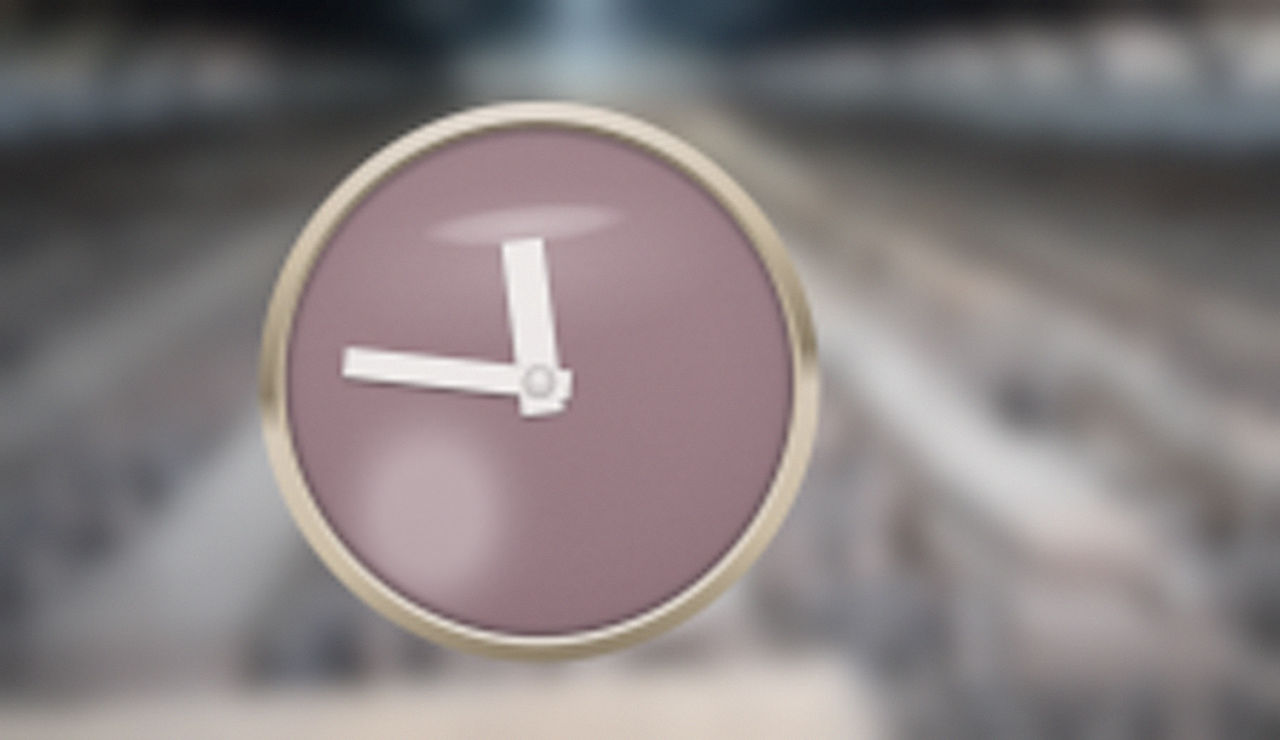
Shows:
11h46
